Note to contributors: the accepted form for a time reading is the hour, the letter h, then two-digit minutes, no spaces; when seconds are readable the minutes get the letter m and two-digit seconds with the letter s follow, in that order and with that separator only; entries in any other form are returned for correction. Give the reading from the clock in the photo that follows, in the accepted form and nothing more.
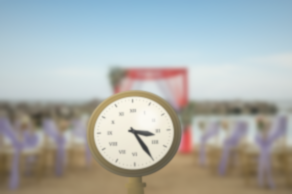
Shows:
3h25
